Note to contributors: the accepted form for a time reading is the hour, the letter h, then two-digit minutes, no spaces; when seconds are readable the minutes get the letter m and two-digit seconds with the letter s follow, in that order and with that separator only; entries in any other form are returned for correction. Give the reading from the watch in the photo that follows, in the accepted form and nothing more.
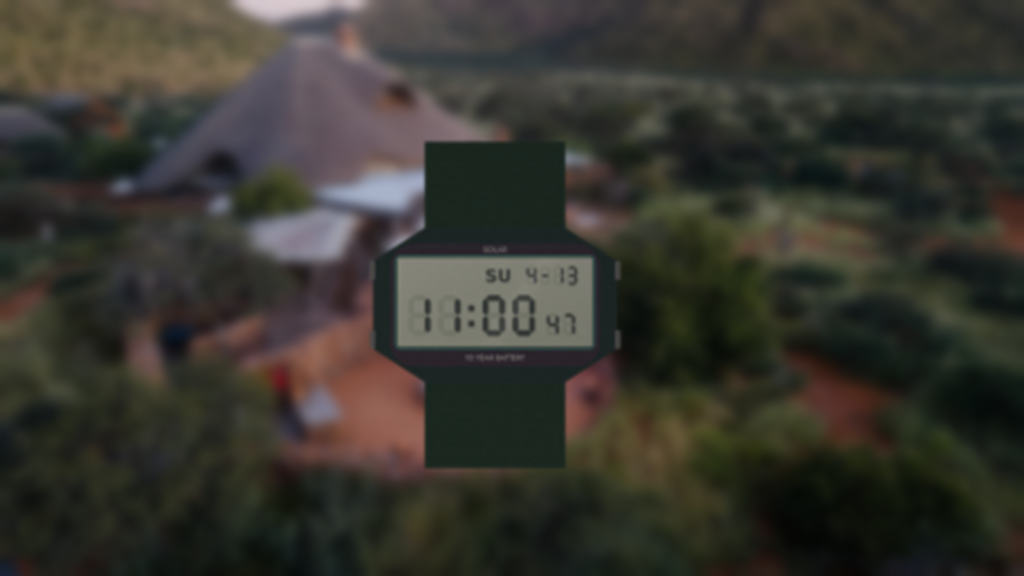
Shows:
11h00m47s
